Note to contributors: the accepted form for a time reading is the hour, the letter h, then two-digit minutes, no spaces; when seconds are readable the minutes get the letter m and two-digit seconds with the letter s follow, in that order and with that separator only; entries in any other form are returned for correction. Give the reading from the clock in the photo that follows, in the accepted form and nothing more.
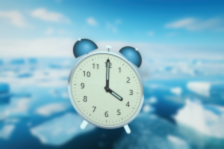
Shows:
4h00
